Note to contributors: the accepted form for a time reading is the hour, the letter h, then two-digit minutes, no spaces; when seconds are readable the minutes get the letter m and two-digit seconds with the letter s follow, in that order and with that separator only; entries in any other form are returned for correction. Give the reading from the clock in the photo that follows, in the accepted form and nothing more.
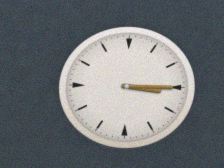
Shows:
3h15
